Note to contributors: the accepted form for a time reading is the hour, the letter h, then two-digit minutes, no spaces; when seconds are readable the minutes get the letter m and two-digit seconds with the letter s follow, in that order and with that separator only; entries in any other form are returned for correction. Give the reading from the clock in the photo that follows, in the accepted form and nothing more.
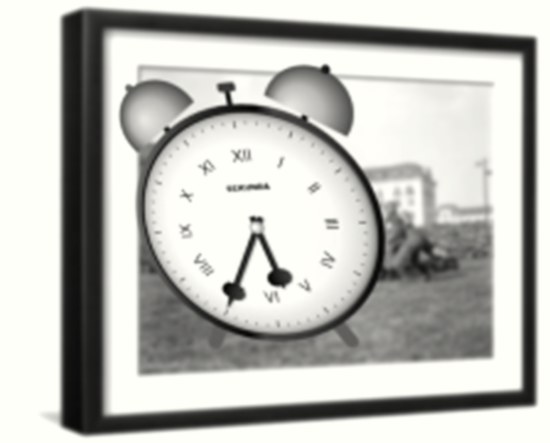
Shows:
5h35
